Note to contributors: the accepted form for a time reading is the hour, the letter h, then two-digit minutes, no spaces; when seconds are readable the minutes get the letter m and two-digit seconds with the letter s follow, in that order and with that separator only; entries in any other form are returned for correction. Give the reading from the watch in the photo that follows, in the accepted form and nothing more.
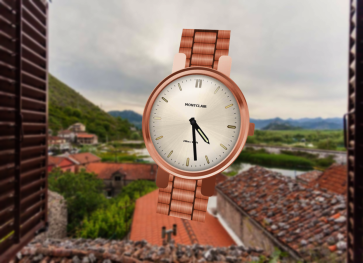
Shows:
4h28
